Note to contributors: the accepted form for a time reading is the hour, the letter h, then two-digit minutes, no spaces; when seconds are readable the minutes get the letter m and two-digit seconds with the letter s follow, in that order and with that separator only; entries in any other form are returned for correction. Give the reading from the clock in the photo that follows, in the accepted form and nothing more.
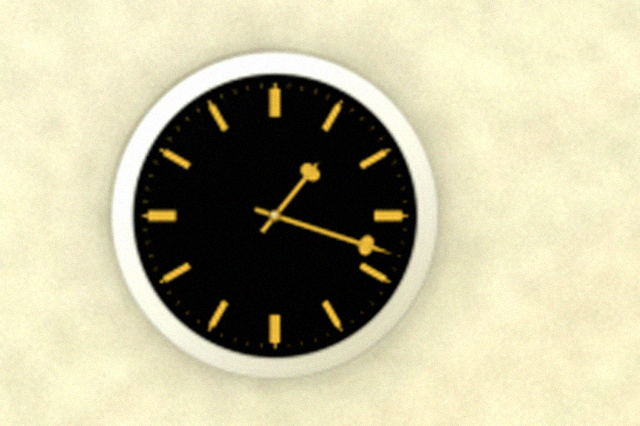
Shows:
1h18
